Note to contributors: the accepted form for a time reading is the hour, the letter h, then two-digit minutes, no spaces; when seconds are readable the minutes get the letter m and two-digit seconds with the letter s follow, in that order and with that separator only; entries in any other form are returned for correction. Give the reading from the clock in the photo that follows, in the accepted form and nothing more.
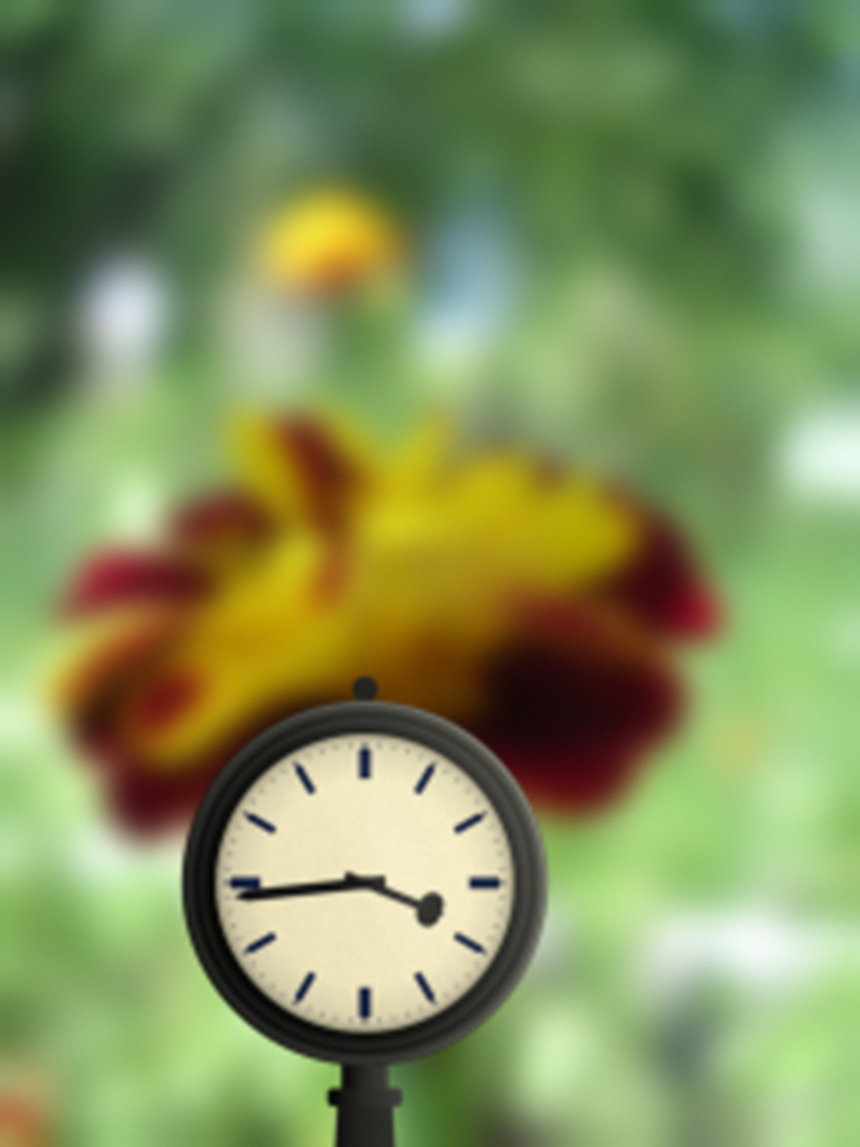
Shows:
3h44
